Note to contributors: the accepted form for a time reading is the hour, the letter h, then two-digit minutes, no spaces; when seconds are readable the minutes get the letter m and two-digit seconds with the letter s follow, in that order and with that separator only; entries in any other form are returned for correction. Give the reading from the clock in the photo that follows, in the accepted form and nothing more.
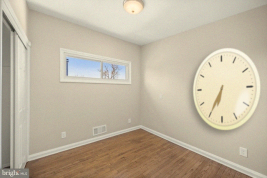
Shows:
6h35
